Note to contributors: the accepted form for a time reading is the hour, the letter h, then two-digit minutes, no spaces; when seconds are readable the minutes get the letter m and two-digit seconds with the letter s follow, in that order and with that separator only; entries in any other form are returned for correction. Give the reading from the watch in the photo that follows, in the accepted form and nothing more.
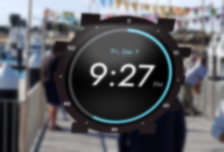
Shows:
9h27
